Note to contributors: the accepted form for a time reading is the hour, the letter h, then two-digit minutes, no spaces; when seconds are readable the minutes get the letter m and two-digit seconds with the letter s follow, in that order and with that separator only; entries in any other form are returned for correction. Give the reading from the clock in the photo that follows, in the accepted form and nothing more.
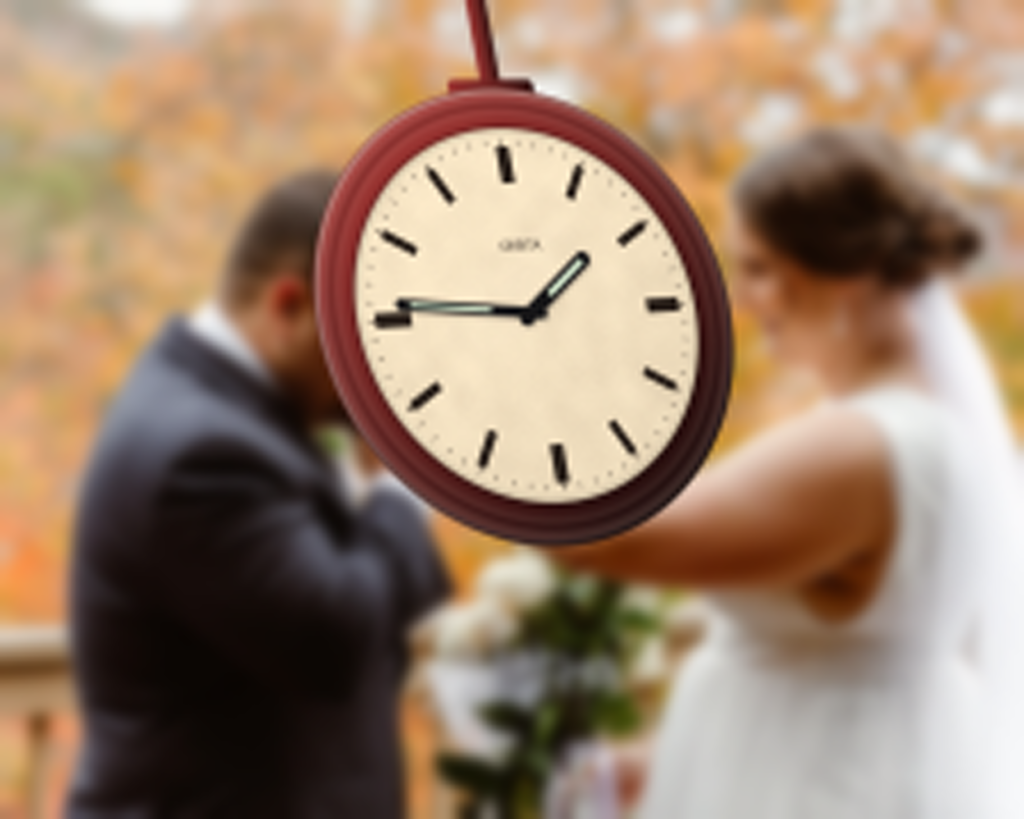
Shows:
1h46
